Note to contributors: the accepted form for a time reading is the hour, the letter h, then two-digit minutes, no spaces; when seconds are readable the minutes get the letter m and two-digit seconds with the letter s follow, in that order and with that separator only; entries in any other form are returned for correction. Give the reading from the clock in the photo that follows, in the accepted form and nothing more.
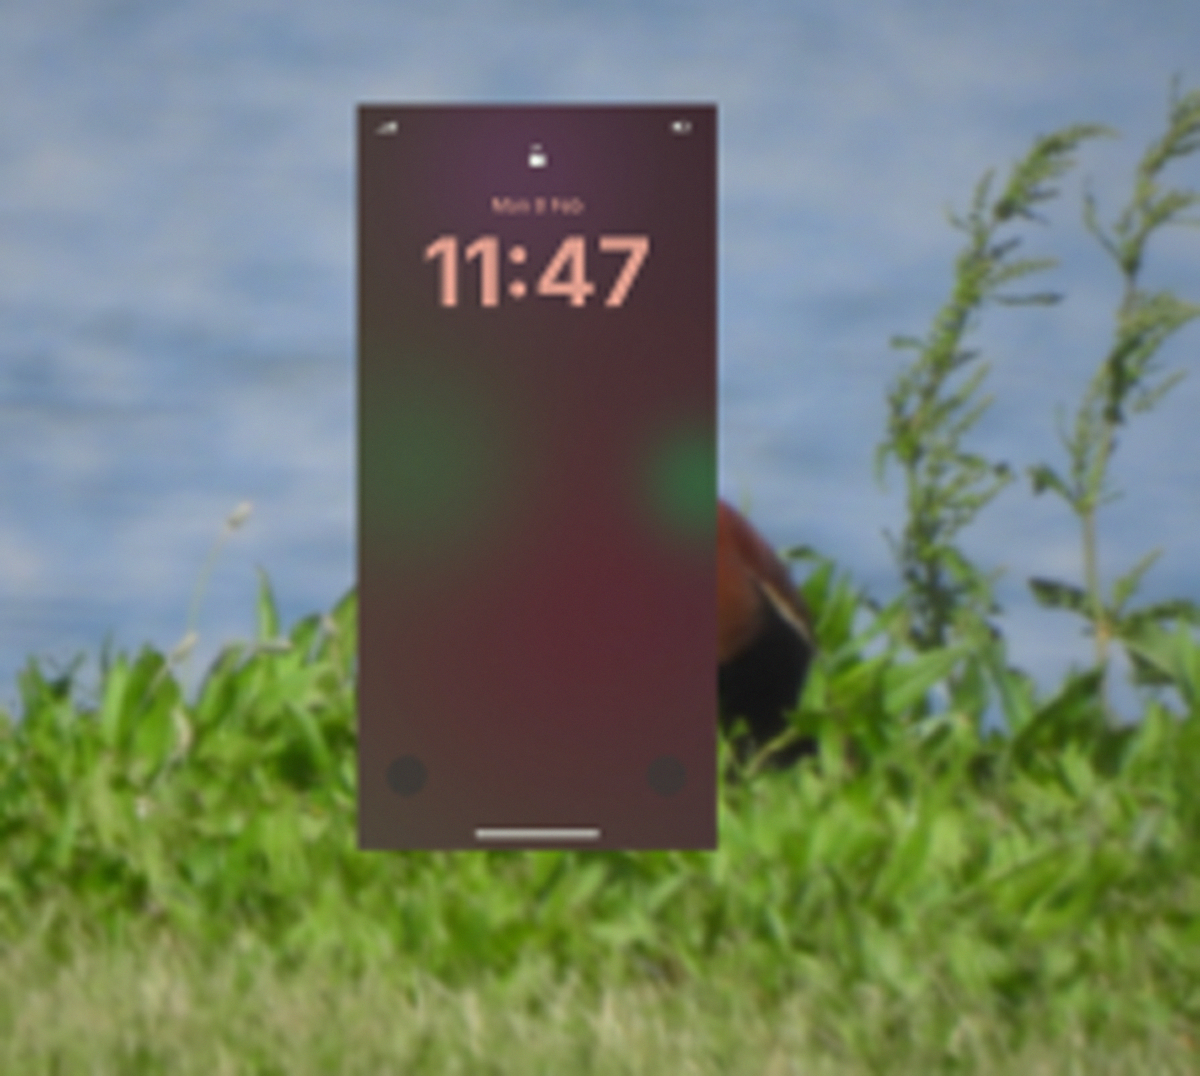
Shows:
11h47
